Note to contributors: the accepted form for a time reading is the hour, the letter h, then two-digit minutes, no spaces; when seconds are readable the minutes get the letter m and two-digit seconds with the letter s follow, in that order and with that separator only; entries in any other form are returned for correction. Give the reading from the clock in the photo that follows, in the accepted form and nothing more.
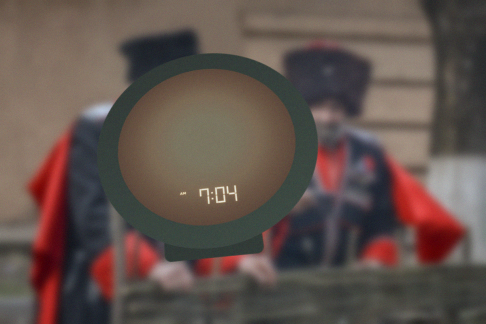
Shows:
7h04
